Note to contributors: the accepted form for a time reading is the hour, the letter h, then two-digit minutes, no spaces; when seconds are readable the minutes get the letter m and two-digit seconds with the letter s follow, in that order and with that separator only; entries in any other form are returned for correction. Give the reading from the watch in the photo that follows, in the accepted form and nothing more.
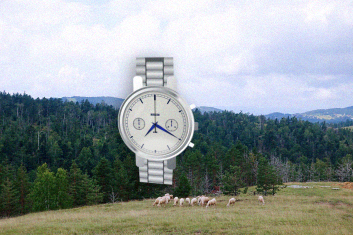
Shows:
7h20
